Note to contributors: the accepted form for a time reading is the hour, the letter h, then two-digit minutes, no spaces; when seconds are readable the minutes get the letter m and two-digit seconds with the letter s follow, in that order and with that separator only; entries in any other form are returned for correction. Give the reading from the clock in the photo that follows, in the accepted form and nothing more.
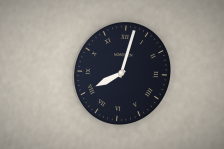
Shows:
8h02
